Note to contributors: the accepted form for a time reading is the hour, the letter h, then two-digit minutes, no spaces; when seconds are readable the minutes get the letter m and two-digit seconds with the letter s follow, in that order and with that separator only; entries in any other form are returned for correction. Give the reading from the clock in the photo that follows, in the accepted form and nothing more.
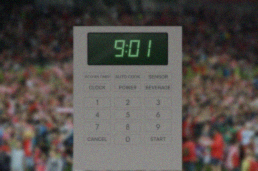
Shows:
9h01
